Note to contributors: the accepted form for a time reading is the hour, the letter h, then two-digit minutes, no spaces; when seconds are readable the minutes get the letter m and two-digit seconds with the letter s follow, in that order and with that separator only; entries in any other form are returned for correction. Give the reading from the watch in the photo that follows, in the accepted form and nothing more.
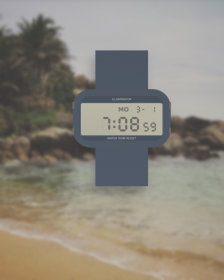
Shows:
7h08m59s
